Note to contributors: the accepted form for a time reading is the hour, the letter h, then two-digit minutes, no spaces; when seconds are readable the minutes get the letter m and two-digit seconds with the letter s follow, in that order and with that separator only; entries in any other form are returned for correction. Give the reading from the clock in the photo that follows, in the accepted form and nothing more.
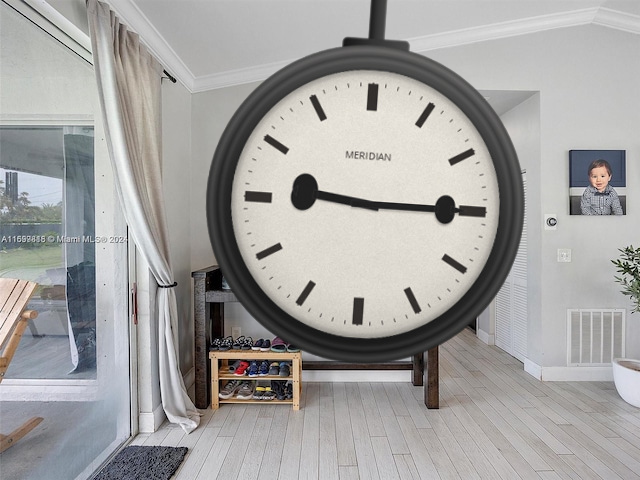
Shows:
9h15
